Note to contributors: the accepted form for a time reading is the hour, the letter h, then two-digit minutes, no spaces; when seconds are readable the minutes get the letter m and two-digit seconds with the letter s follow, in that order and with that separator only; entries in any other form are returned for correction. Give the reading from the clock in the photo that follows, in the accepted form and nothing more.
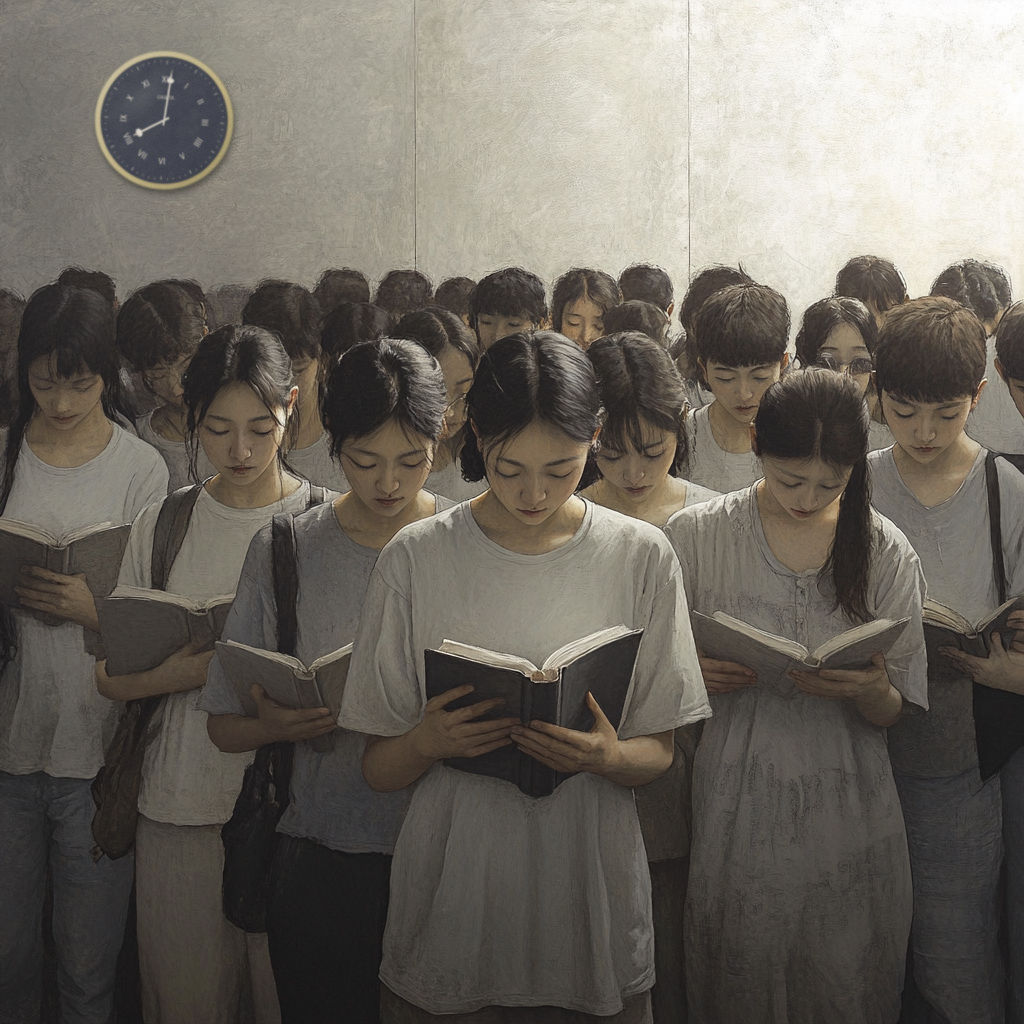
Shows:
8h01
